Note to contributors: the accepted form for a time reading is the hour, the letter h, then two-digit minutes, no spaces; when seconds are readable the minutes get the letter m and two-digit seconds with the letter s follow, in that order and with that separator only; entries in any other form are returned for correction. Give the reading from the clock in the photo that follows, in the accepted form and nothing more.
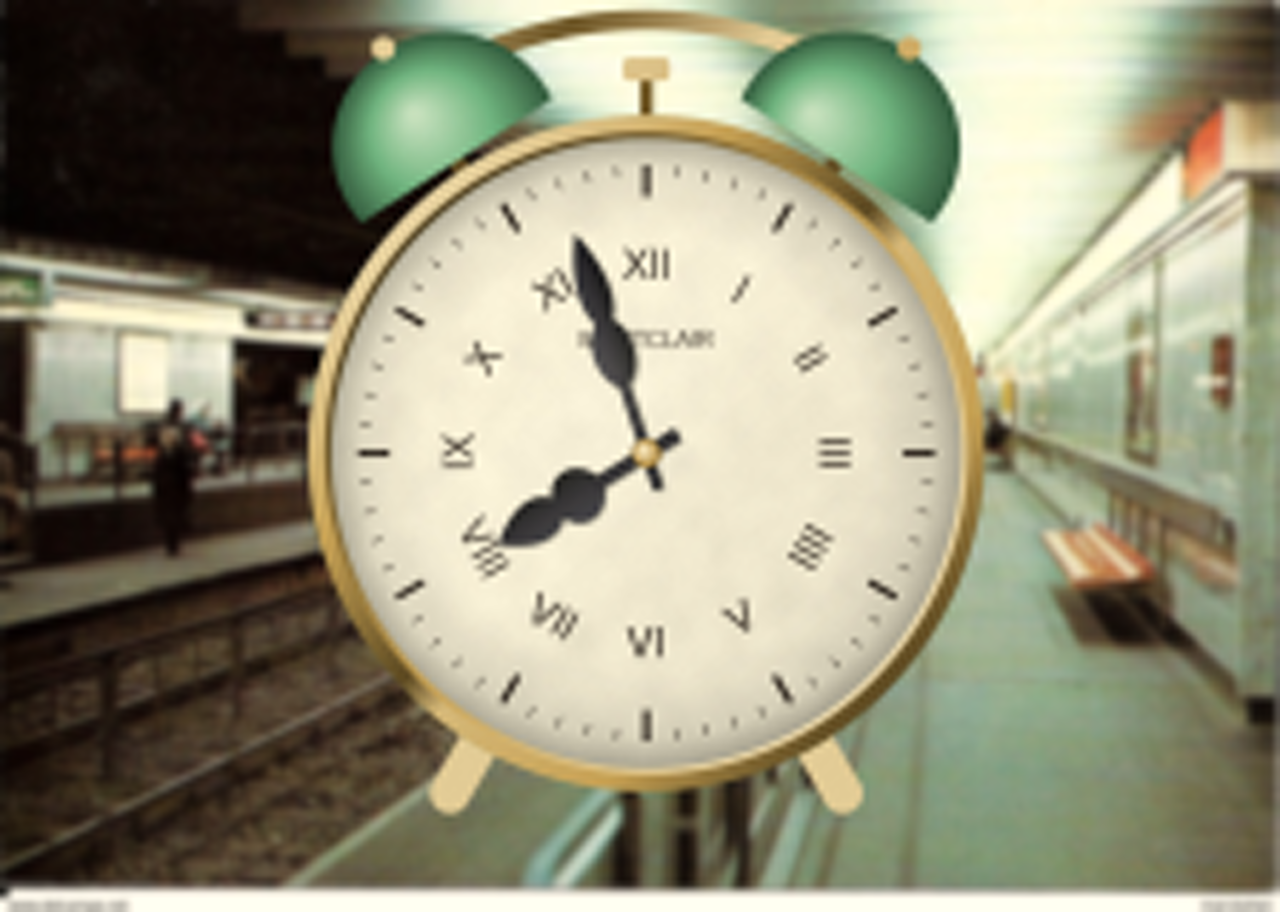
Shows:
7h57
